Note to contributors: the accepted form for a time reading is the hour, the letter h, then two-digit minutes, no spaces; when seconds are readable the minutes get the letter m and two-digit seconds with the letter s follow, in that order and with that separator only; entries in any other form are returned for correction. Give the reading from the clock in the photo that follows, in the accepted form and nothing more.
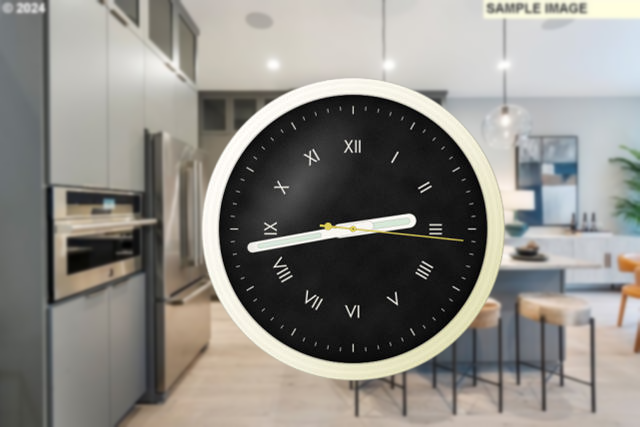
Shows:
2h43m16s
